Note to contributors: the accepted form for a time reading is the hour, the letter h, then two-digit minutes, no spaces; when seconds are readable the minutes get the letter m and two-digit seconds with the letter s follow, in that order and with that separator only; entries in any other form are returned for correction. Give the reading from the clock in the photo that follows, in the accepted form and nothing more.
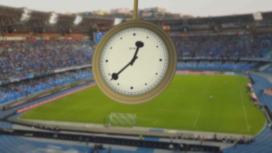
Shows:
12h38
